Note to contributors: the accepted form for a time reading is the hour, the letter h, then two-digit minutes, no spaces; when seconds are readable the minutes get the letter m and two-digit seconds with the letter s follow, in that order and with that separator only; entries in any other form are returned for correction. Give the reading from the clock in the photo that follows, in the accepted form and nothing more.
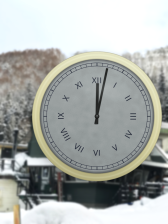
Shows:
12h02
